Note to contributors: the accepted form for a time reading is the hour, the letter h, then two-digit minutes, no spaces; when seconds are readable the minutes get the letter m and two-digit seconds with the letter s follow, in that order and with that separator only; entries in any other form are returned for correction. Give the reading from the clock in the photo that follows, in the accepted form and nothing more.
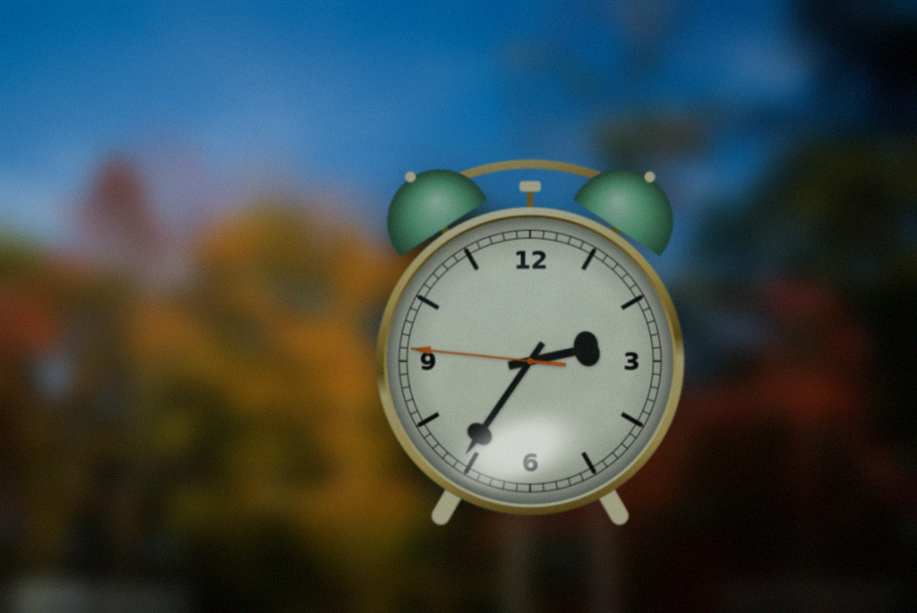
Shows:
2h35m46s
